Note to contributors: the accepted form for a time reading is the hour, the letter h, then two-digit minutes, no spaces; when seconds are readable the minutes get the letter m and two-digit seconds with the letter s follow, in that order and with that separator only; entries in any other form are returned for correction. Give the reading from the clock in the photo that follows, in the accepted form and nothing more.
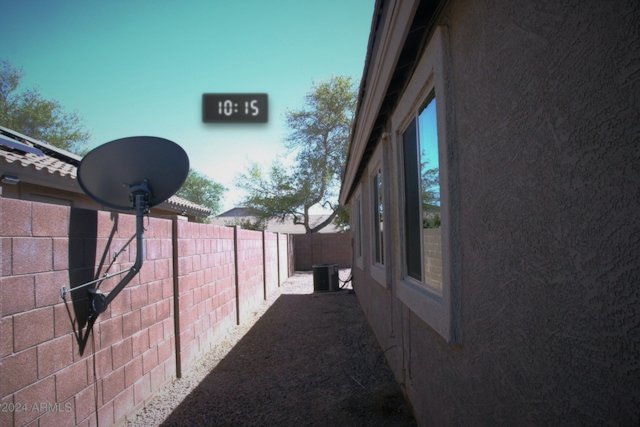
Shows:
10h15
